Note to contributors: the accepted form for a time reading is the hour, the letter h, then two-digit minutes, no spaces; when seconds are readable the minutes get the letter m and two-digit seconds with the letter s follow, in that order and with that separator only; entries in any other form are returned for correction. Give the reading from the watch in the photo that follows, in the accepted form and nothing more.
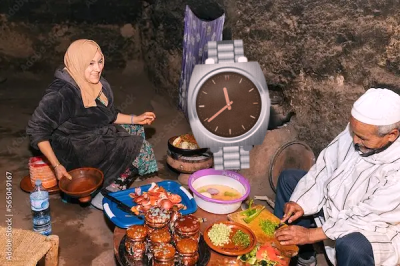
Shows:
11h39
